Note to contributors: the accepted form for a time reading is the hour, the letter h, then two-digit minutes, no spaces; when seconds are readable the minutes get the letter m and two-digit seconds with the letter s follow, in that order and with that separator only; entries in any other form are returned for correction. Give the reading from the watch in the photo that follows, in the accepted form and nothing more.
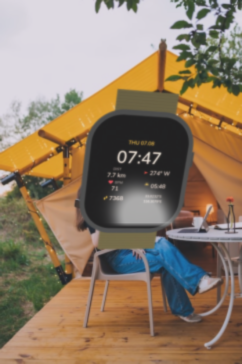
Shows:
7h47
